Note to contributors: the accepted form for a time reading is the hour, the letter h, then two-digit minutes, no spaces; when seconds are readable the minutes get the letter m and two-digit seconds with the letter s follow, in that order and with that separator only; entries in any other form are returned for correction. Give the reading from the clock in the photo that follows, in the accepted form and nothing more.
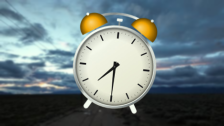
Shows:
7h30
